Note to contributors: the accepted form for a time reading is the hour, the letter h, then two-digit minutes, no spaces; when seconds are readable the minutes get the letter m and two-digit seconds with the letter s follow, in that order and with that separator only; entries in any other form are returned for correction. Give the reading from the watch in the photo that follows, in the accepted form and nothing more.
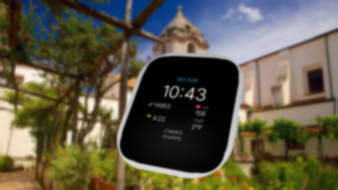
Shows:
10h43
